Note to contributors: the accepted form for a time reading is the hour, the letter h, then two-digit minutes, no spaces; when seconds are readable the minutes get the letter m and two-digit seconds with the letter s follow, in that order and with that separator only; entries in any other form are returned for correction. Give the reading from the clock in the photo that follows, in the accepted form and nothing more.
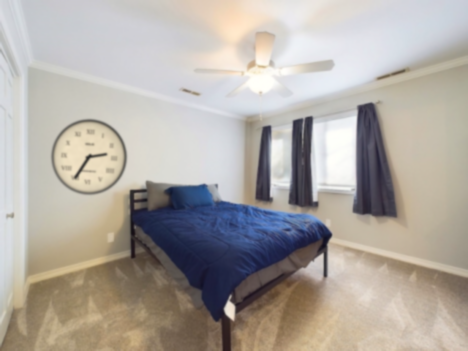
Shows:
2h35
